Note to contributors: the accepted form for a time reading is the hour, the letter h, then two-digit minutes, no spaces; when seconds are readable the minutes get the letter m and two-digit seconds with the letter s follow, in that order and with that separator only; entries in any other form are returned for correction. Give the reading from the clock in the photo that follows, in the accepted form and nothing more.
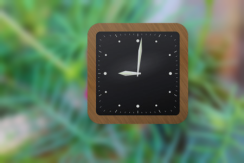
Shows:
9h01
